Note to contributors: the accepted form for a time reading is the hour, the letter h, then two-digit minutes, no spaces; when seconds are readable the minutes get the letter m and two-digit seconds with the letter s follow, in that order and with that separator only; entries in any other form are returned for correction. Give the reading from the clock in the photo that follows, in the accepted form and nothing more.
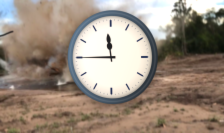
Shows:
11h45
